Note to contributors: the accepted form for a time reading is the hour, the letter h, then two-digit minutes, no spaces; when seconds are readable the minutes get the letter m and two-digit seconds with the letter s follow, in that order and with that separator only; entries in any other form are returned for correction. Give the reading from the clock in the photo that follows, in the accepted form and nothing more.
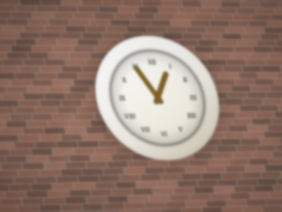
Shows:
12h55
